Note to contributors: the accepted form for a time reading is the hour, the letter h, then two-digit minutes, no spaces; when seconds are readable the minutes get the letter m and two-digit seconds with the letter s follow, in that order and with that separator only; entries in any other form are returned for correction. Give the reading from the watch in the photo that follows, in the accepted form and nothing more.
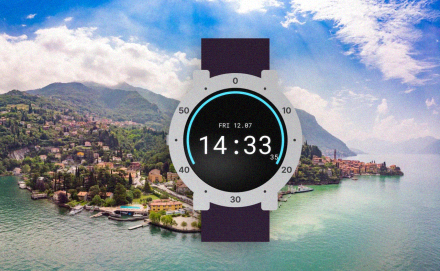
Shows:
14h33
